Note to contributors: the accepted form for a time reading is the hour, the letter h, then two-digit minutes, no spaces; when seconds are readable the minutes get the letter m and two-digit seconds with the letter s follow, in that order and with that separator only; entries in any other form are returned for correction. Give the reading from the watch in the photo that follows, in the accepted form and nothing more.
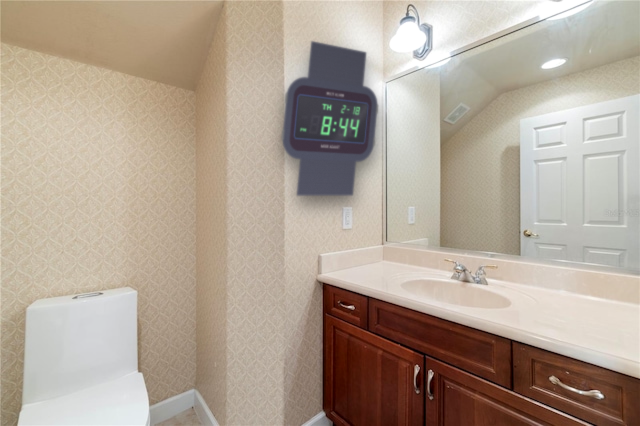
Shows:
8h44
